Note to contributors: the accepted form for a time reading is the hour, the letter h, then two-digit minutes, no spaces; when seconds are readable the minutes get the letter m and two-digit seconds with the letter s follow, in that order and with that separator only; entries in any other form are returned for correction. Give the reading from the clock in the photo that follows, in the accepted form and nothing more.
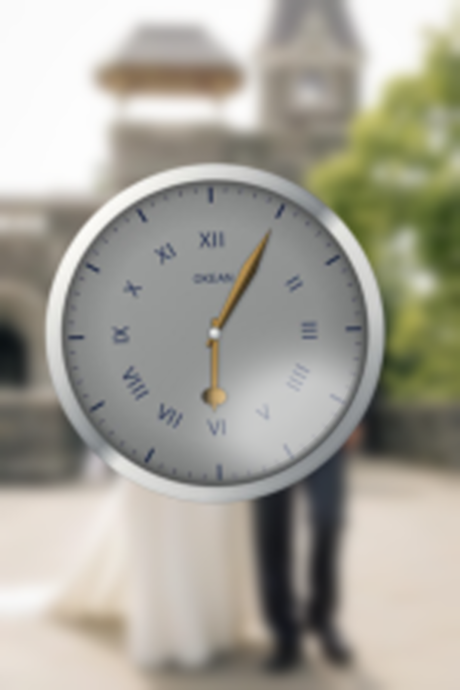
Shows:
6h05
